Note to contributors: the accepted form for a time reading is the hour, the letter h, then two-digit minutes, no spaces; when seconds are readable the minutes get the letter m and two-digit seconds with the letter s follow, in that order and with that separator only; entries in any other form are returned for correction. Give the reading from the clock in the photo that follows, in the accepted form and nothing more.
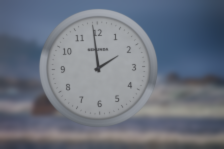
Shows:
1h59
